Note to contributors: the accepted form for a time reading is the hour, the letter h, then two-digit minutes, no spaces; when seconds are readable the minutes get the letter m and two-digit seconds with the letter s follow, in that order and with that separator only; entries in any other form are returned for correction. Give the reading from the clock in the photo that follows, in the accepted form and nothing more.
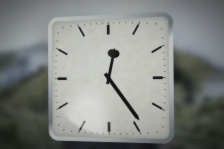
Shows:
12h24
